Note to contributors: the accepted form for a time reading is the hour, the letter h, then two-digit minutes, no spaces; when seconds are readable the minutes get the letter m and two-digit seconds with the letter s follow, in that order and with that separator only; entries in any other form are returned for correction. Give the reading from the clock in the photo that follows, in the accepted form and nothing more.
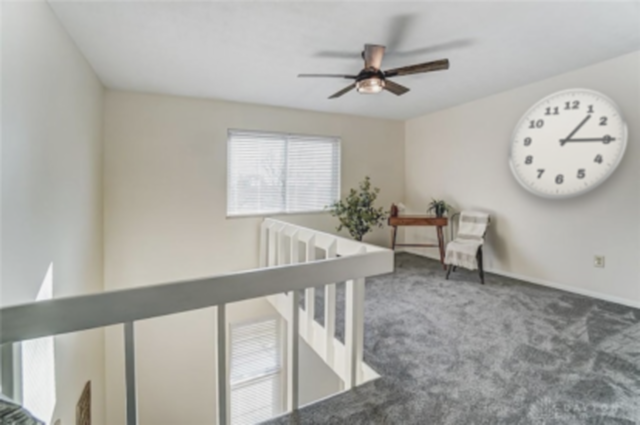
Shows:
1h15
